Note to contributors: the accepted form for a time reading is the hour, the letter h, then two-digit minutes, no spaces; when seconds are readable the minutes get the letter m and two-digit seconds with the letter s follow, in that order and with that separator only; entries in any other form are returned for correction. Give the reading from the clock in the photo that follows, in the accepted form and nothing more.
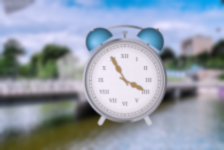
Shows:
3h55
